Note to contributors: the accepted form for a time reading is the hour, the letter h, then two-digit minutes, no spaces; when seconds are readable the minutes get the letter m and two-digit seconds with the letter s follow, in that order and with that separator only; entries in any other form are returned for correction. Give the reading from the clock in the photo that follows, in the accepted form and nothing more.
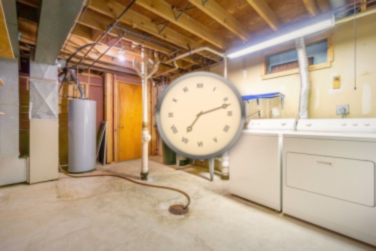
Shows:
7h12
